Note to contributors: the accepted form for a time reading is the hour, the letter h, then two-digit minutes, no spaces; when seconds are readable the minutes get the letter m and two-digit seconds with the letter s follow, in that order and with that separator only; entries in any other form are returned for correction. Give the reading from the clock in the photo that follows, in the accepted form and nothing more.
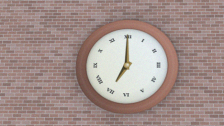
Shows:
7h00
